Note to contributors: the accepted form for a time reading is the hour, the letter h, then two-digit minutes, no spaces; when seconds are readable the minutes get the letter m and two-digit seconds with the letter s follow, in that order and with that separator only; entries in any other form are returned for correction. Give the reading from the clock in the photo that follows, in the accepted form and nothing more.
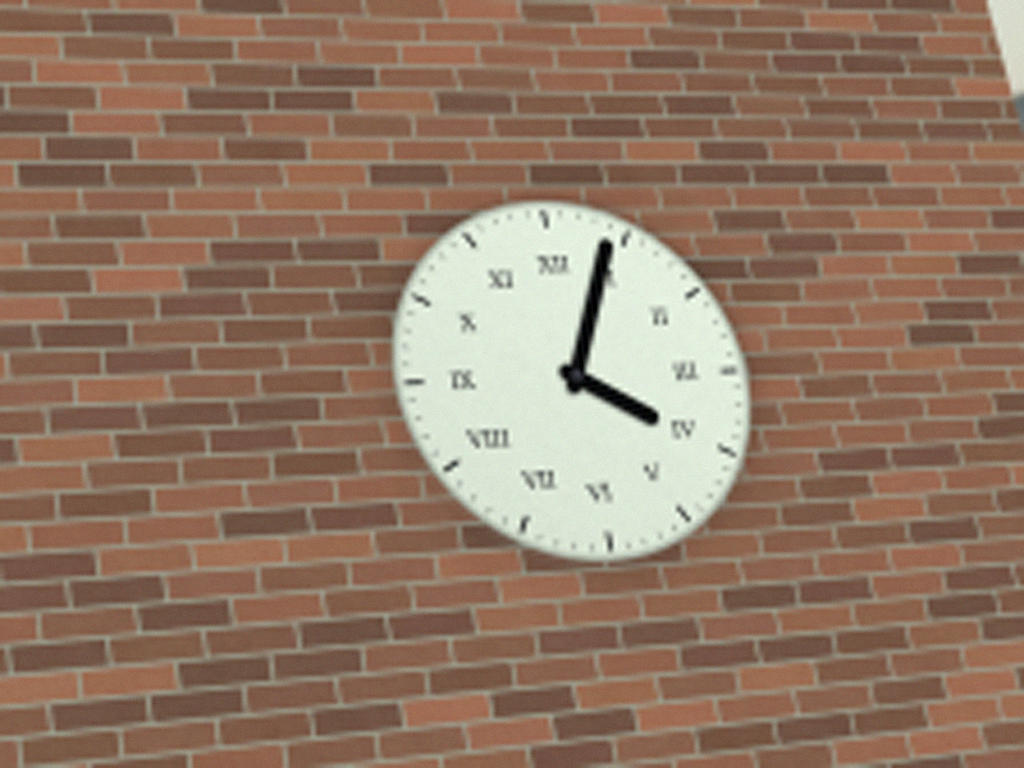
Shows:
4h04
